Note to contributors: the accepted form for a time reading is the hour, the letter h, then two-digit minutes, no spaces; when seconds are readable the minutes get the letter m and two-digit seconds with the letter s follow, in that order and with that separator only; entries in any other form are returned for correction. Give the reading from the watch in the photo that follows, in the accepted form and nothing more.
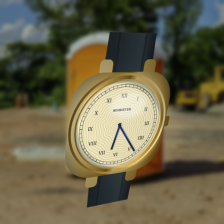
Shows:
6h24
